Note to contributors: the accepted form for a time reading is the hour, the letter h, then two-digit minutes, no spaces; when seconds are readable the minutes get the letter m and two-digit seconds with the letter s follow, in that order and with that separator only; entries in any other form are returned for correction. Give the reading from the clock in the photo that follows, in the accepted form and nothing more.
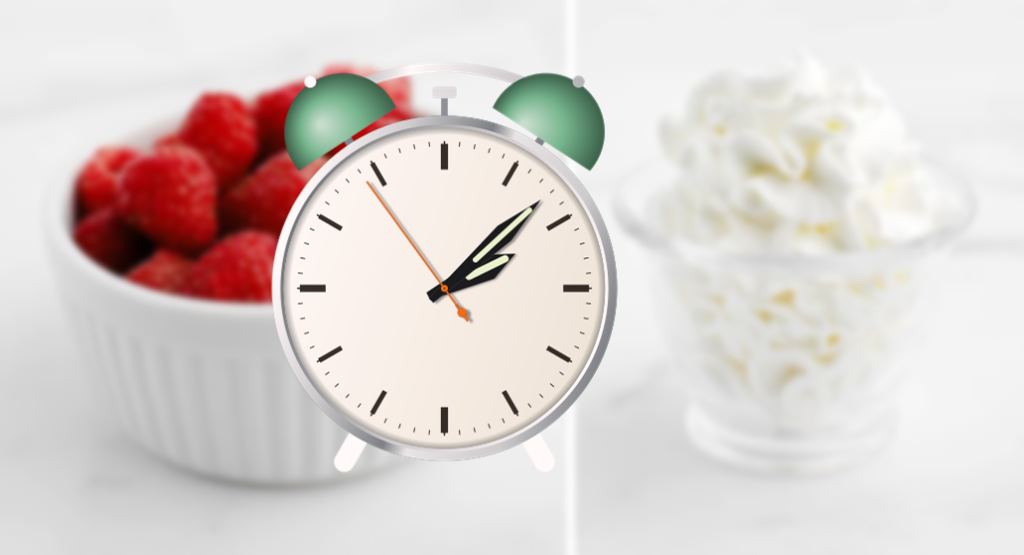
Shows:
2h07m54s
